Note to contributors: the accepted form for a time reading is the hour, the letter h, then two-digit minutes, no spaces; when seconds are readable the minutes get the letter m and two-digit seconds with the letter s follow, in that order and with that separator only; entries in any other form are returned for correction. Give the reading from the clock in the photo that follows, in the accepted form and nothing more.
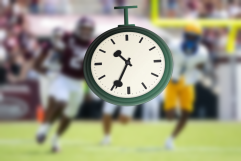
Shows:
10h34
